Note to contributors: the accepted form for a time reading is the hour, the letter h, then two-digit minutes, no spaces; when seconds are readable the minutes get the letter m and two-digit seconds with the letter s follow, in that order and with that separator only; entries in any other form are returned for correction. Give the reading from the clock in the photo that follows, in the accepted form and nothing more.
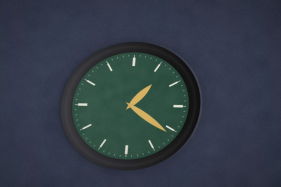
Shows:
1h21
